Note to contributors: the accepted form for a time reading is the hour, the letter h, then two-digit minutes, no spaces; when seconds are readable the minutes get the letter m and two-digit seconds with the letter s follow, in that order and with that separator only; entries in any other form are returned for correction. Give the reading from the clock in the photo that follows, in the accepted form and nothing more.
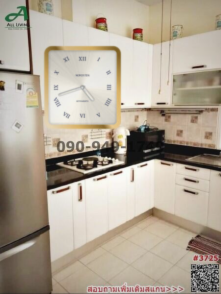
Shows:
4h42
